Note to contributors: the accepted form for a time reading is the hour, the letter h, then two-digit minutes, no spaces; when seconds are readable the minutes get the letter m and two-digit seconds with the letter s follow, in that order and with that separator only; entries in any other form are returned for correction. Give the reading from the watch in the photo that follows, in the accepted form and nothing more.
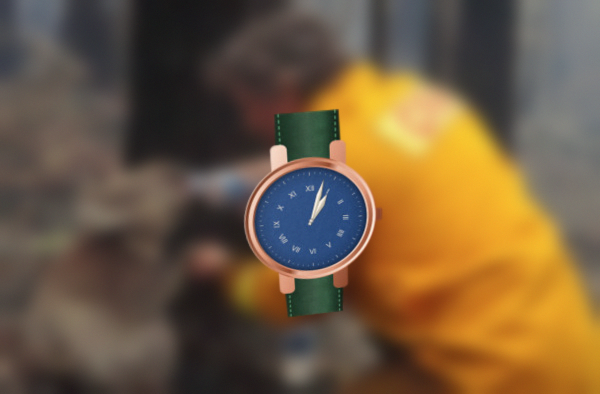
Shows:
1h03
